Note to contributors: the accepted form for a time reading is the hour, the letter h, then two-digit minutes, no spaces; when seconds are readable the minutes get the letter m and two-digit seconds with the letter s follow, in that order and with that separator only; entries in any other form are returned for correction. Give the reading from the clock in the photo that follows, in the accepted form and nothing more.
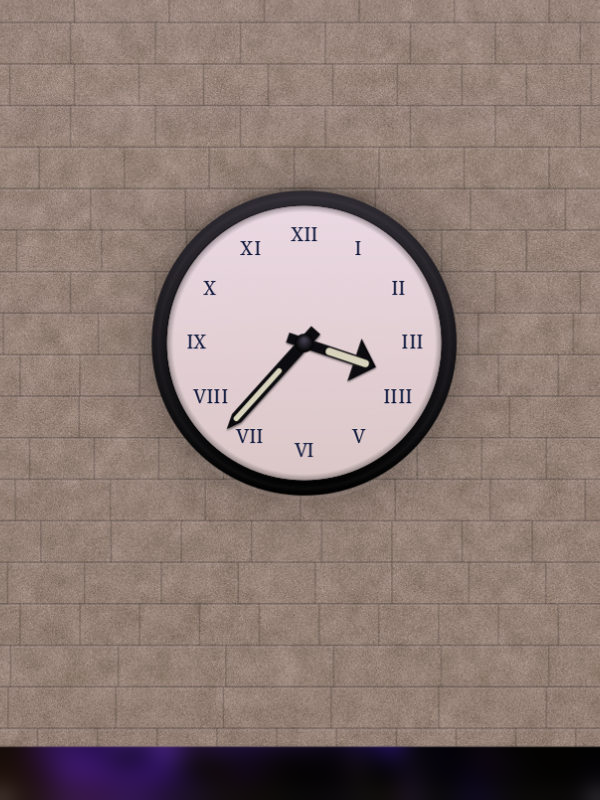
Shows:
3h37
